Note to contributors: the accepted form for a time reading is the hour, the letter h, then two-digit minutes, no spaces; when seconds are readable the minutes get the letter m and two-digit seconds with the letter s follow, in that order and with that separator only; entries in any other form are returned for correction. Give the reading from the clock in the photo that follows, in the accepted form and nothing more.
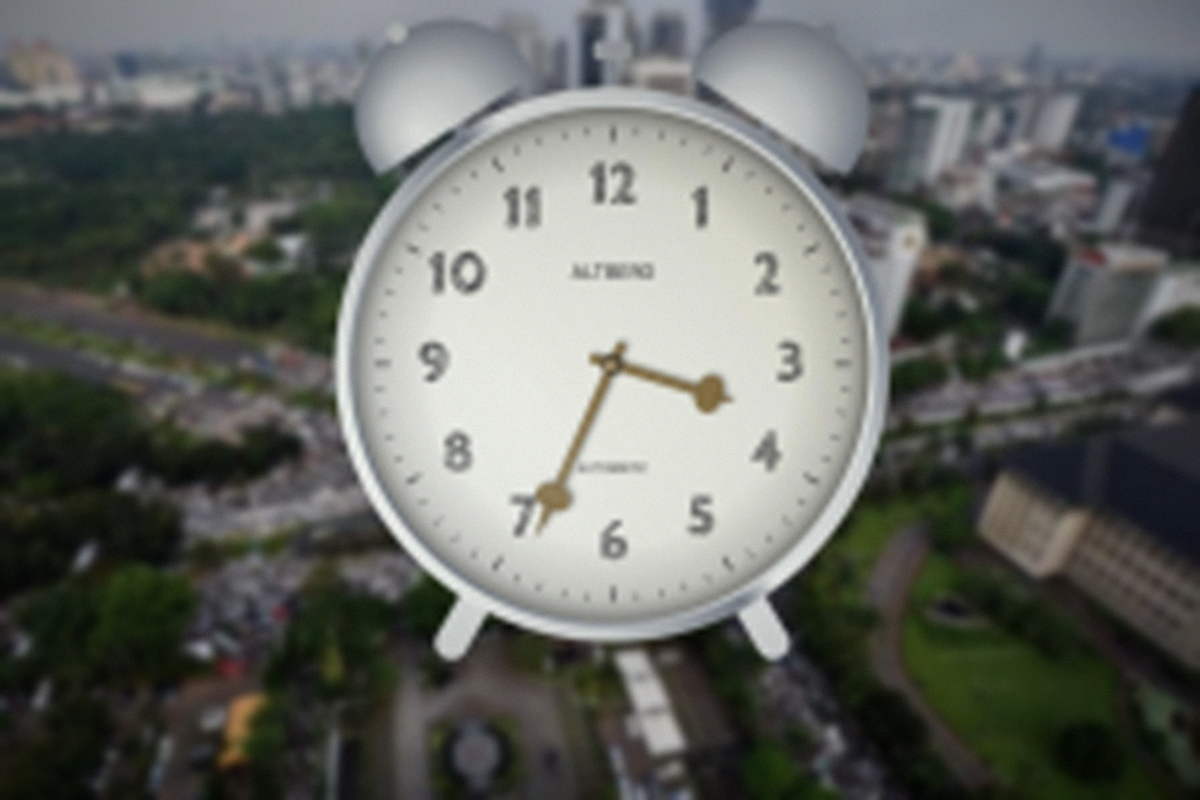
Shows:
3h34
